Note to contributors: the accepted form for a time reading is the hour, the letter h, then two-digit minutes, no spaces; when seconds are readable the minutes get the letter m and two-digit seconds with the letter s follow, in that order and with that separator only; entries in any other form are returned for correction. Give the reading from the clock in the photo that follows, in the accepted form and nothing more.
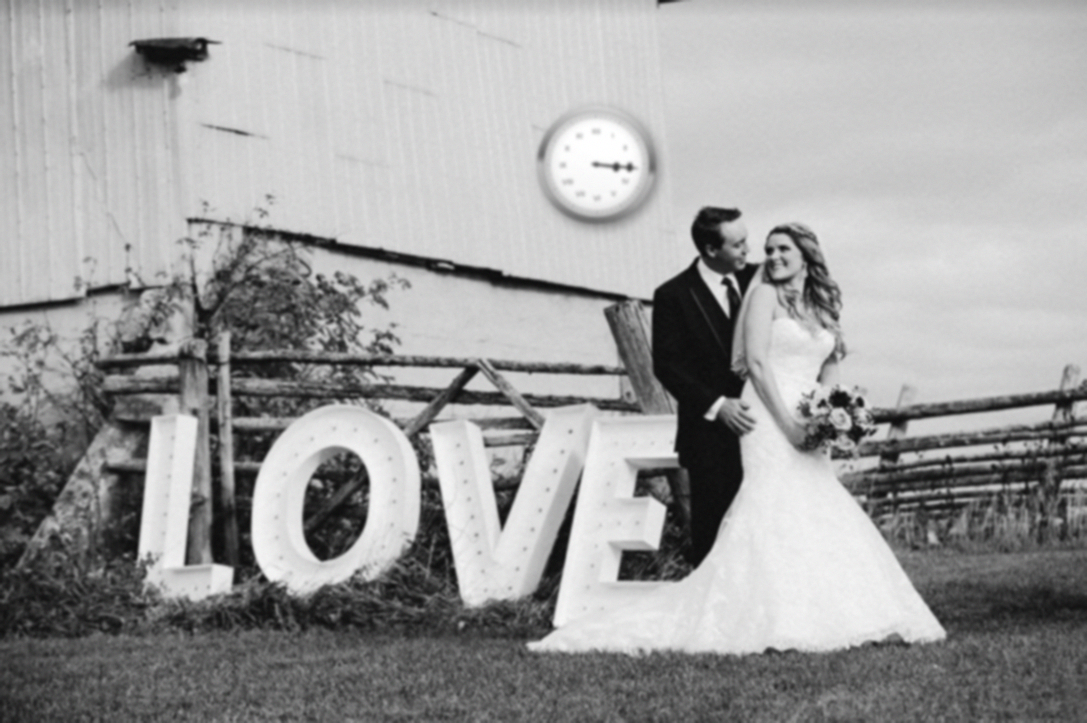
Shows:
3h16
